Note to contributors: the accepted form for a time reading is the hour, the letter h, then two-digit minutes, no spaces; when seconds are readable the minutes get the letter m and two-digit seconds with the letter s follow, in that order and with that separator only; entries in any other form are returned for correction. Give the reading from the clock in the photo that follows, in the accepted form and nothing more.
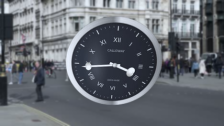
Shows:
3h44
